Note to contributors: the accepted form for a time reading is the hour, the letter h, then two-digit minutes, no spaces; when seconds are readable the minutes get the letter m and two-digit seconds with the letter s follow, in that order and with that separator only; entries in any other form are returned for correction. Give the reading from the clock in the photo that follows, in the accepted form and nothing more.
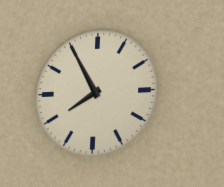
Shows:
7h55
